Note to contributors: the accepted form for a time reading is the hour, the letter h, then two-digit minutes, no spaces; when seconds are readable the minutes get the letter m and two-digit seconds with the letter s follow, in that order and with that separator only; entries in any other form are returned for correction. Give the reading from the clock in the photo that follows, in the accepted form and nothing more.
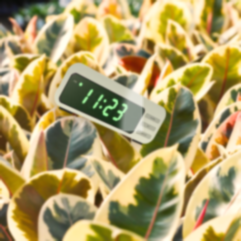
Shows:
11h23
